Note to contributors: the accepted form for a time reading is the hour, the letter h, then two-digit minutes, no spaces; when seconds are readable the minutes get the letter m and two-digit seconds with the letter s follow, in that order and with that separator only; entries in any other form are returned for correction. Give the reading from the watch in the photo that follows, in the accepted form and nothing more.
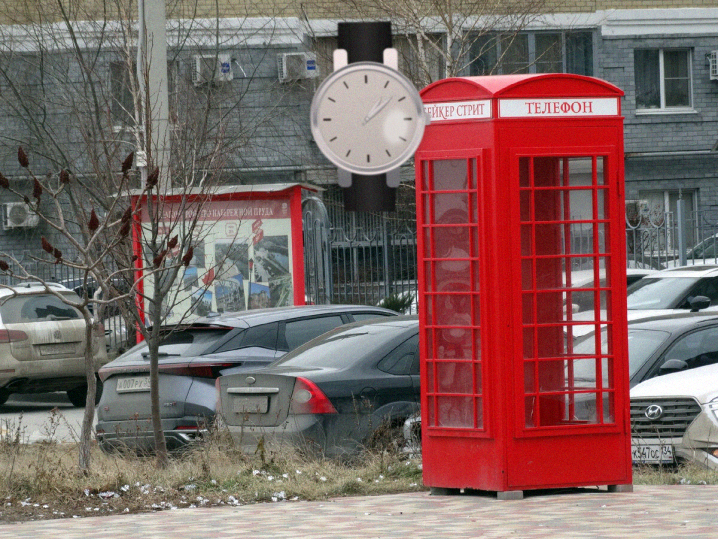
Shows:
1h08
